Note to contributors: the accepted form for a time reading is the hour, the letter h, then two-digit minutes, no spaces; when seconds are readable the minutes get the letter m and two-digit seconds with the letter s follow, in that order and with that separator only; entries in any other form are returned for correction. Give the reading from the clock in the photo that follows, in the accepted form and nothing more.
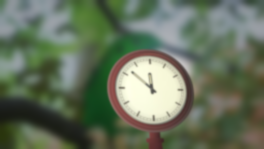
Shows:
11h52
